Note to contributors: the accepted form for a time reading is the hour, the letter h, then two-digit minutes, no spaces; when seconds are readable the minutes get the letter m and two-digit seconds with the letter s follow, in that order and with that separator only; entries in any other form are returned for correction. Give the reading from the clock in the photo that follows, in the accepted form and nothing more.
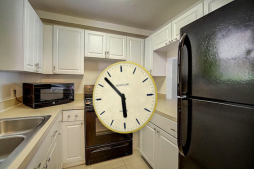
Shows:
5h53
